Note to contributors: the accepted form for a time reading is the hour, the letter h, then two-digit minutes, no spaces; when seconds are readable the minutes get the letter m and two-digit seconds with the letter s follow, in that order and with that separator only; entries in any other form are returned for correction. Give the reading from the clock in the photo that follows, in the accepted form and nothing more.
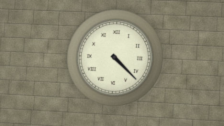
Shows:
4h22
